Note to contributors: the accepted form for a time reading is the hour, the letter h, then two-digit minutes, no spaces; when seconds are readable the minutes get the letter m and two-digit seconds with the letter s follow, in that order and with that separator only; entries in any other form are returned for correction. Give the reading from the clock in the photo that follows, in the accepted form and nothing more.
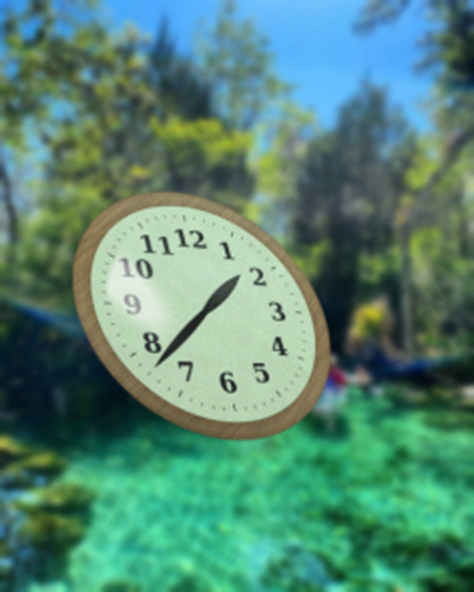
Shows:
1h38
